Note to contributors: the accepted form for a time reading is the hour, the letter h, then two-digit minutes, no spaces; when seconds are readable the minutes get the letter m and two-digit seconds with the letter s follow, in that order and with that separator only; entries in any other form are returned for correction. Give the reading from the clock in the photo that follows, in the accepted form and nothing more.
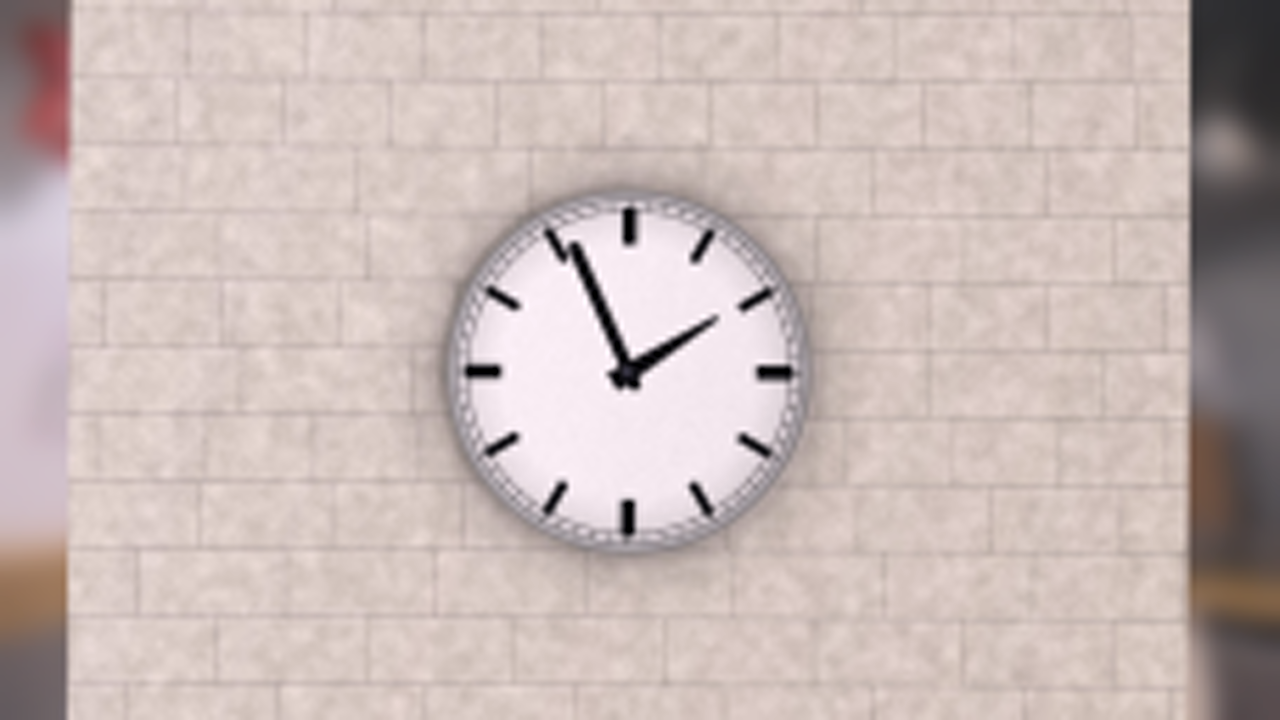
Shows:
1h56
